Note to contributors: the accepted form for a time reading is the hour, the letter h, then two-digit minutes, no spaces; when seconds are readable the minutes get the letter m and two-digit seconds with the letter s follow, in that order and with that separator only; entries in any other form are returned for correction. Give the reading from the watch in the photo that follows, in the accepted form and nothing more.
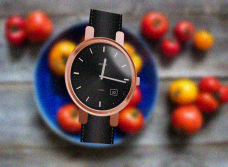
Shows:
12h16
